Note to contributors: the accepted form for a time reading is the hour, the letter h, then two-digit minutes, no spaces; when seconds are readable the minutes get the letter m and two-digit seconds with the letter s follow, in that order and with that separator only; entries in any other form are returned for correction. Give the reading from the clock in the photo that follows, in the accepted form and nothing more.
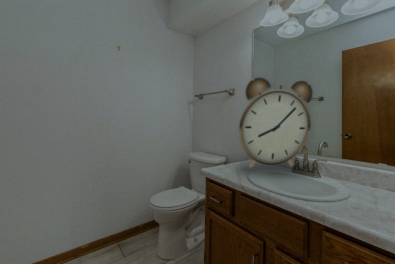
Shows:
8h07
